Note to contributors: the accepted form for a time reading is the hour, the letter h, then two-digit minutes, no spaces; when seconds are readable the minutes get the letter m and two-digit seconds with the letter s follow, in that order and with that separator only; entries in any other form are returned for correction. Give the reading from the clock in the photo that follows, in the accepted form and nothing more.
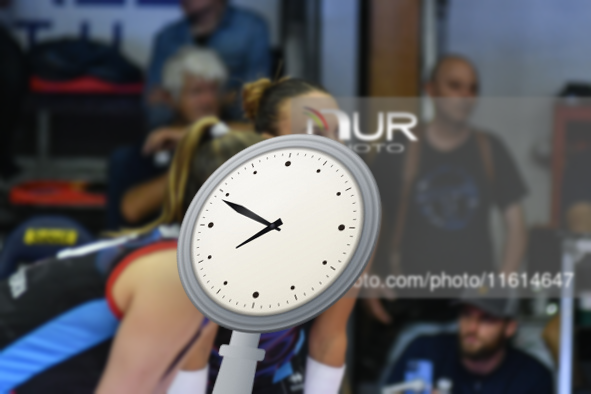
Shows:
7h49
